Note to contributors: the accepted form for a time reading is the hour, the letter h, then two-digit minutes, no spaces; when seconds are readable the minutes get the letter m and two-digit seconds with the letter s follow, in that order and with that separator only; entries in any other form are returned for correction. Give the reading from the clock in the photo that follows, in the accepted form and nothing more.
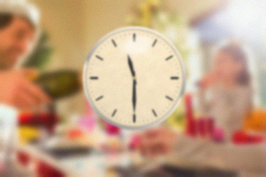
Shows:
11h30
